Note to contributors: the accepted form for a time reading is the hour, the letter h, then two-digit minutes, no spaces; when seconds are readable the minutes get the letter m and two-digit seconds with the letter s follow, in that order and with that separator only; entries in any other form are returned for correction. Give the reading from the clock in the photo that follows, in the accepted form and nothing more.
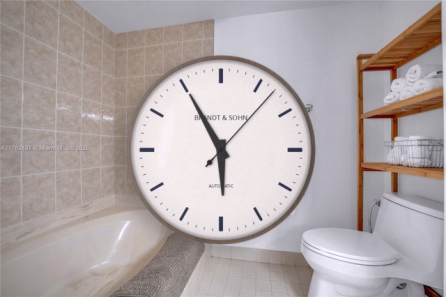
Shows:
5h55m07s
